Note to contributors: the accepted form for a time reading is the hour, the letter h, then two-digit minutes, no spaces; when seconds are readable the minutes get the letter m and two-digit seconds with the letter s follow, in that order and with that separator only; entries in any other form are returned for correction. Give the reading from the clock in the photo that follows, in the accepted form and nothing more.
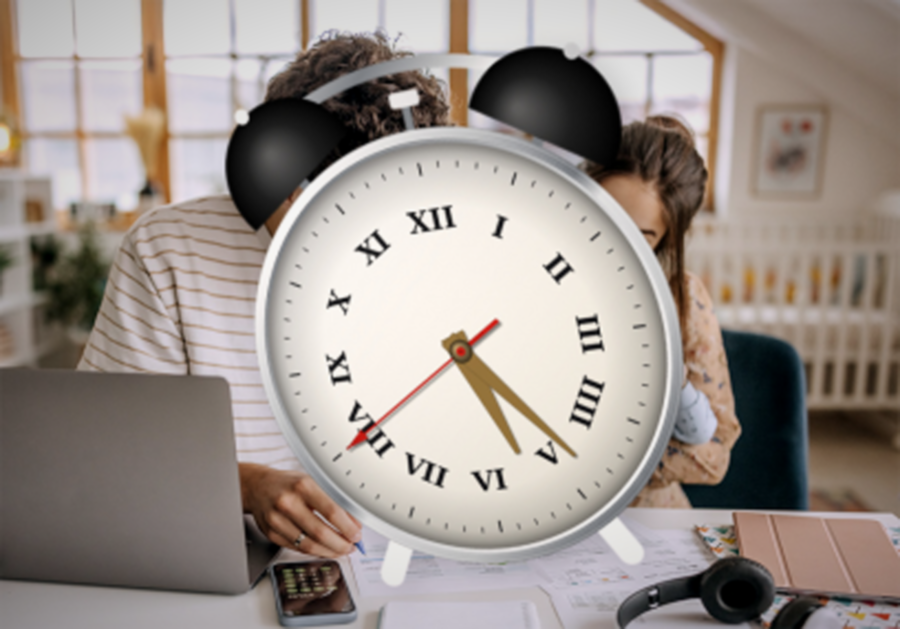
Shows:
5h23m40s
